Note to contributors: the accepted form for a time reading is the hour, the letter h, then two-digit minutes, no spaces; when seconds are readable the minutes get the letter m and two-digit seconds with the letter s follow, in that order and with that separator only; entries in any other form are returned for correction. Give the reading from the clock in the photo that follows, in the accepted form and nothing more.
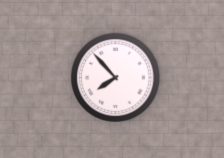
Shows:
7h53
